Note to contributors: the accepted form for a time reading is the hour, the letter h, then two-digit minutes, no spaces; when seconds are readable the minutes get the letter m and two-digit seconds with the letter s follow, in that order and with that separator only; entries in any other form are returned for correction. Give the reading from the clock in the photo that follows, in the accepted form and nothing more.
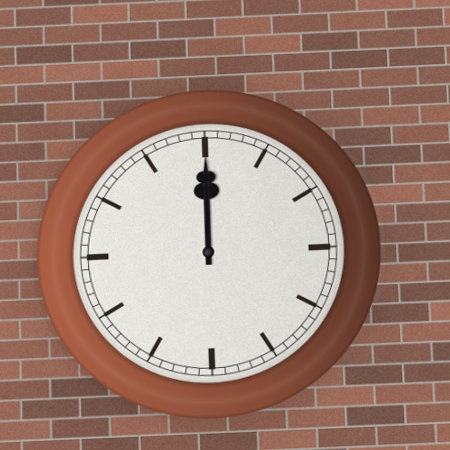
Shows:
12h00
